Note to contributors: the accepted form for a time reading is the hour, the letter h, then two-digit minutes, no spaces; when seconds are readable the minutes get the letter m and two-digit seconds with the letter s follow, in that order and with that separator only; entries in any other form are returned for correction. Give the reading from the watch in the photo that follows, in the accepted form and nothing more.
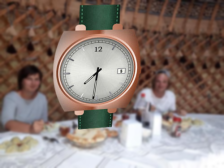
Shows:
7h31
